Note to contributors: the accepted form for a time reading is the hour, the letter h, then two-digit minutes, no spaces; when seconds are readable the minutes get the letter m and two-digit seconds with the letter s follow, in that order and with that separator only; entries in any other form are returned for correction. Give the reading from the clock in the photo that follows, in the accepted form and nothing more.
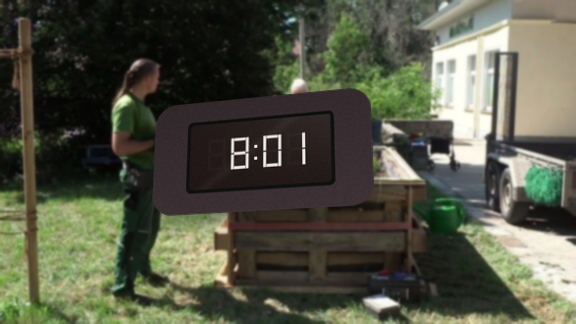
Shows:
8h01
